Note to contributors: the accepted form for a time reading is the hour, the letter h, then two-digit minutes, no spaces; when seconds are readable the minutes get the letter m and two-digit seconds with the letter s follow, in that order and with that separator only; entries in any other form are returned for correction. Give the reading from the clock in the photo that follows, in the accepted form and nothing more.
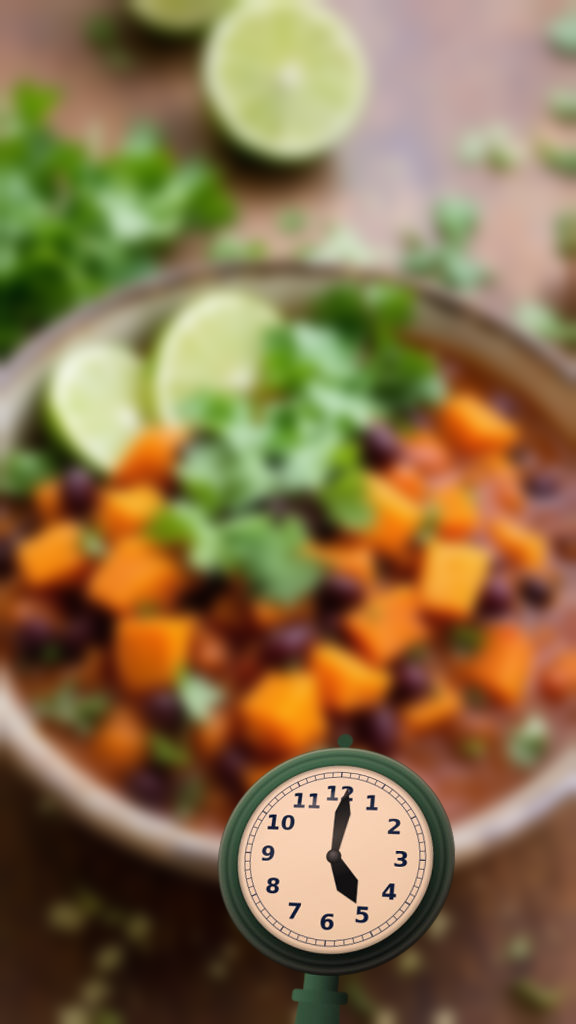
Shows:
5h01
